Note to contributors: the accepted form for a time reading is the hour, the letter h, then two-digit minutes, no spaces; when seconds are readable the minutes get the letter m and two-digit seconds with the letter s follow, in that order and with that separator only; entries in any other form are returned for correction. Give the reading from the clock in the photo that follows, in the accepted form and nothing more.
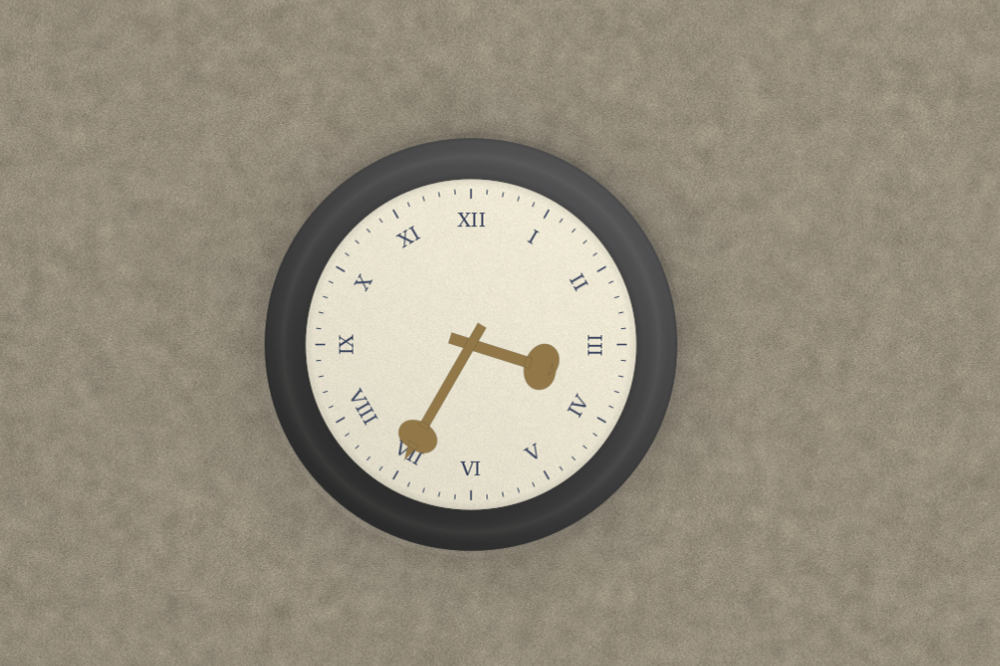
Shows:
3h35
